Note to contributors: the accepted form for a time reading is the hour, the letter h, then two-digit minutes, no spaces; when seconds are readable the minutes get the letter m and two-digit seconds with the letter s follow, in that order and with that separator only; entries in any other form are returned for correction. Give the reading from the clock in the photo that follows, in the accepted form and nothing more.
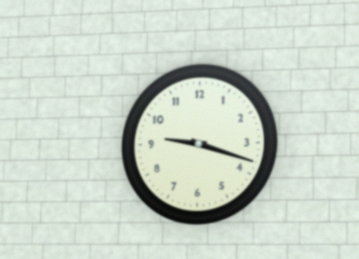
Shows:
9h18
